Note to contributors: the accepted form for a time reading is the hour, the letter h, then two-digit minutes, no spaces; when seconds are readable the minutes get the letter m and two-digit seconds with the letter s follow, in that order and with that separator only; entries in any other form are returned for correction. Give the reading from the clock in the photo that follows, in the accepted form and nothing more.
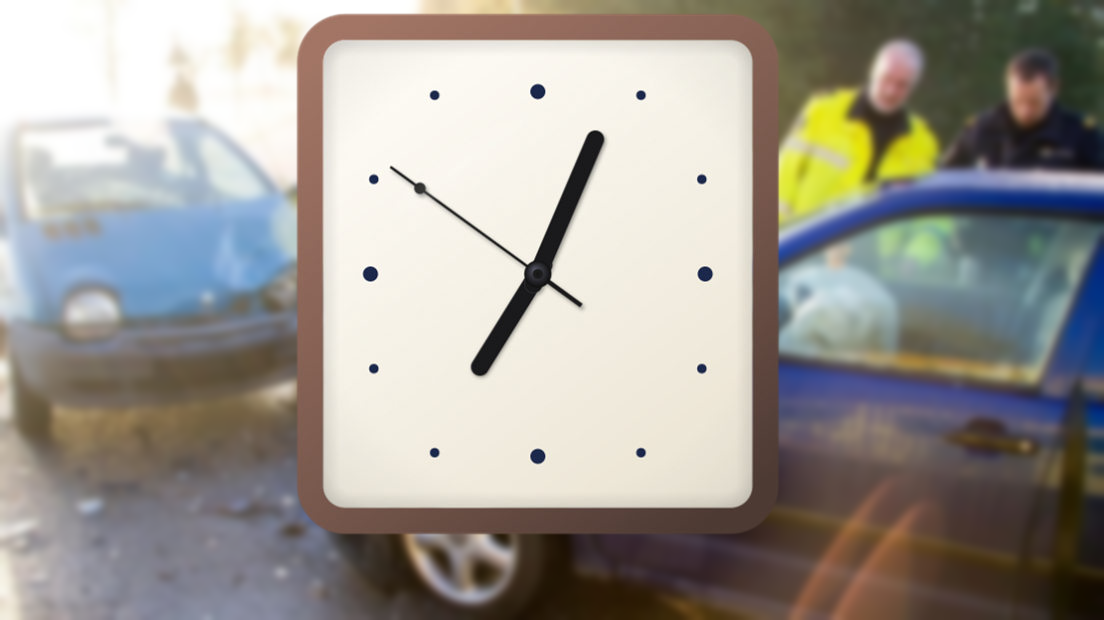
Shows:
7h03m51s
